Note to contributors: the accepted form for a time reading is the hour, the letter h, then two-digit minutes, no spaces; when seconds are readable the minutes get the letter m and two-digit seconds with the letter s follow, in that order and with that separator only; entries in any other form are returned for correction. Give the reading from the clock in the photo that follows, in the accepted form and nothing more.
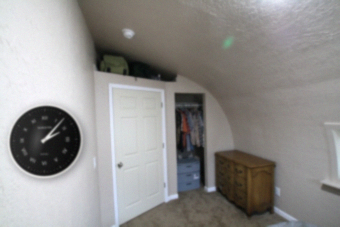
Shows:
2h07
